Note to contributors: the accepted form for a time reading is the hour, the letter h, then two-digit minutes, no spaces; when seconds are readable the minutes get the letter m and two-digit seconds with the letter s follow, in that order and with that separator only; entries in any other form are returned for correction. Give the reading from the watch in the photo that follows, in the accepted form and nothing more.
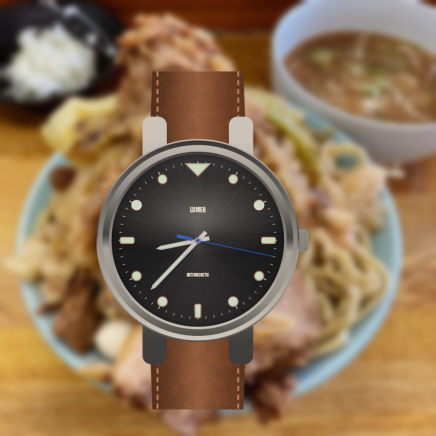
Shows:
8h37m17s
